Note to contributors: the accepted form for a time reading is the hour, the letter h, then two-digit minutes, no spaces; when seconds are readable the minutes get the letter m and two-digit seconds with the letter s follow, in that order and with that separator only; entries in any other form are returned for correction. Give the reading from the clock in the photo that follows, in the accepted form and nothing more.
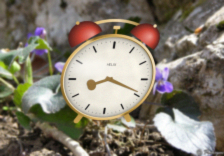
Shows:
8h19
